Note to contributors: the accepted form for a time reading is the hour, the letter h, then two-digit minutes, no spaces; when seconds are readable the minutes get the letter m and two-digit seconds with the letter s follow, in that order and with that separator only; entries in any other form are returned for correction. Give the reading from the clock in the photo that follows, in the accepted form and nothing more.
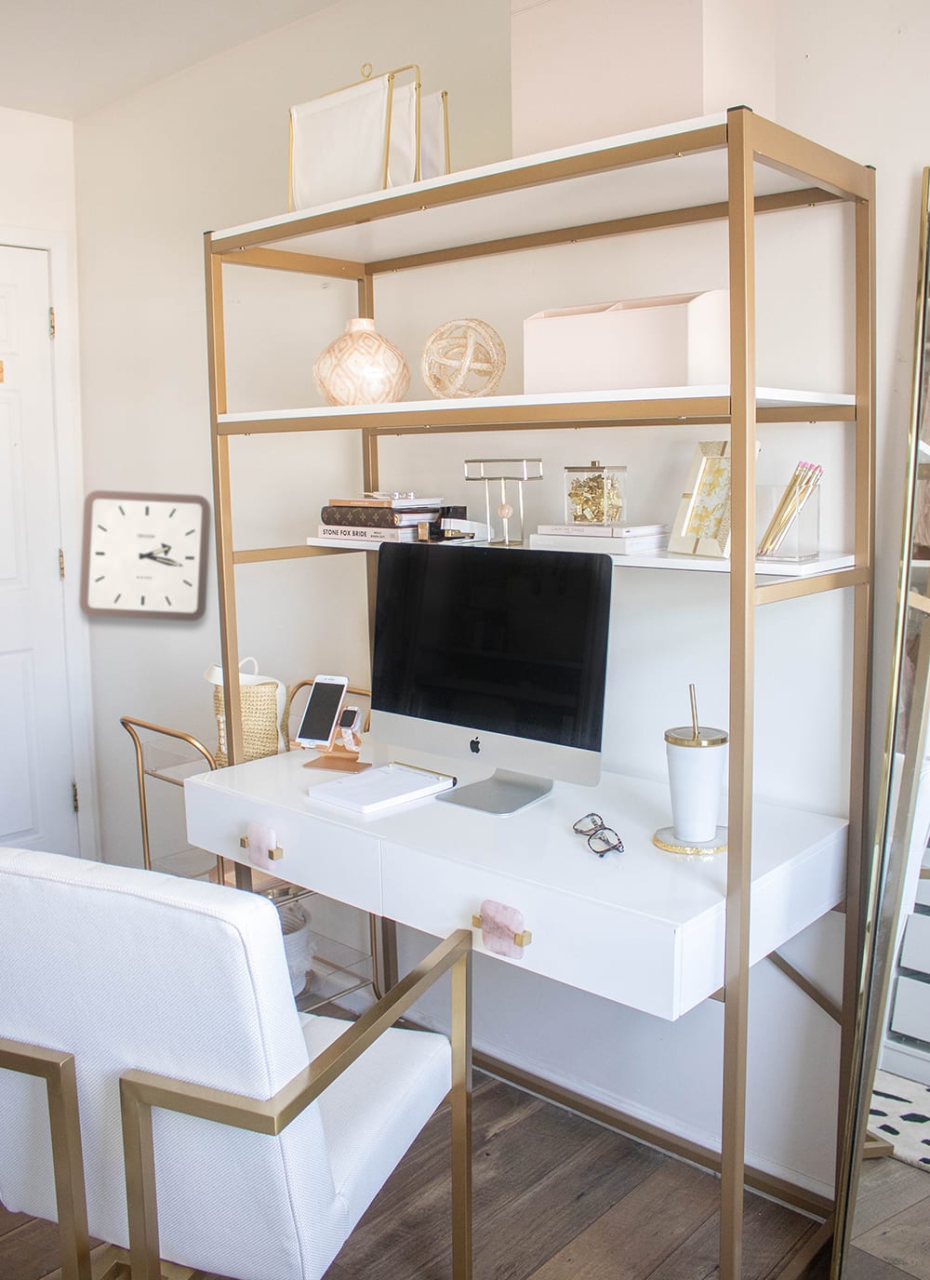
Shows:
2h17
